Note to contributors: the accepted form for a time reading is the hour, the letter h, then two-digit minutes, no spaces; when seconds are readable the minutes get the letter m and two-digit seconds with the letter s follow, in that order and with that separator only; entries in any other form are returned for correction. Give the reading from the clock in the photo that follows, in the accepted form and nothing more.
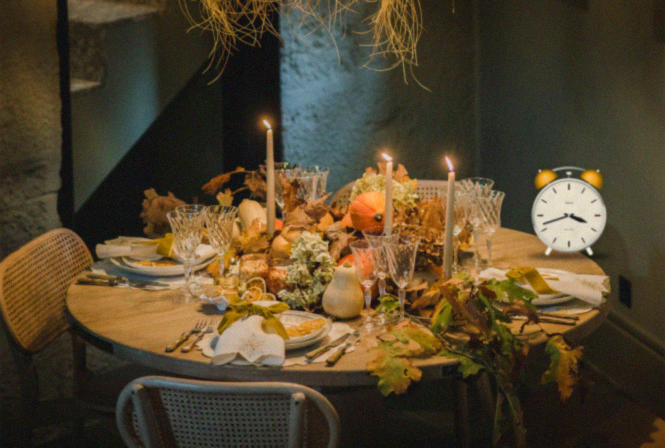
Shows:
3h42
